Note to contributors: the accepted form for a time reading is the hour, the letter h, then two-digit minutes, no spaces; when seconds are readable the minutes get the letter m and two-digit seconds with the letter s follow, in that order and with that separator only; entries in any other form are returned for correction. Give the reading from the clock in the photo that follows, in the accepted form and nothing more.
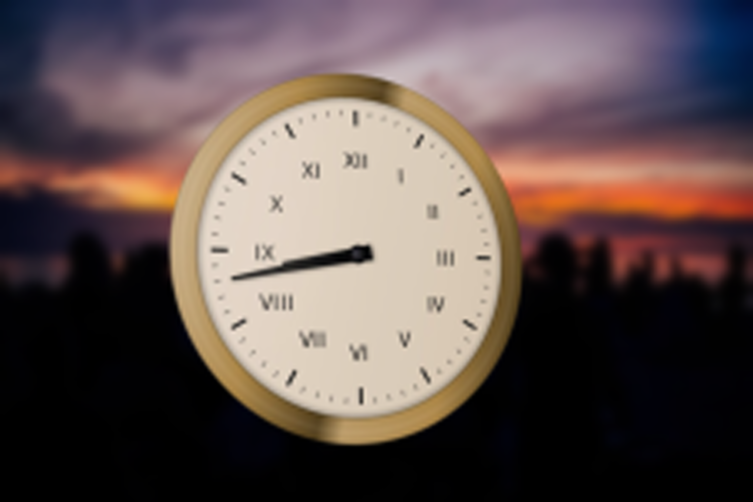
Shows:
8h43
